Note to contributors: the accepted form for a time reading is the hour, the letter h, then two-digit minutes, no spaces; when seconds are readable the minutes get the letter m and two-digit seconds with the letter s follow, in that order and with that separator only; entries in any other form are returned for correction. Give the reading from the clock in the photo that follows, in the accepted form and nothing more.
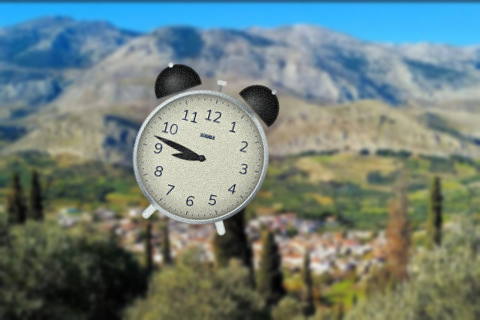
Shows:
8h47
